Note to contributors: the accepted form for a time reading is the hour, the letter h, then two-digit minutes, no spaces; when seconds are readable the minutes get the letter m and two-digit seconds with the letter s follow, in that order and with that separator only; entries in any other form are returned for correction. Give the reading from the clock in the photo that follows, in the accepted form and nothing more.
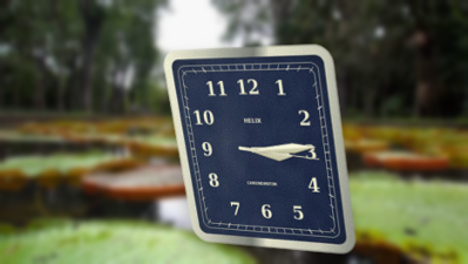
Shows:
3h14m16s
